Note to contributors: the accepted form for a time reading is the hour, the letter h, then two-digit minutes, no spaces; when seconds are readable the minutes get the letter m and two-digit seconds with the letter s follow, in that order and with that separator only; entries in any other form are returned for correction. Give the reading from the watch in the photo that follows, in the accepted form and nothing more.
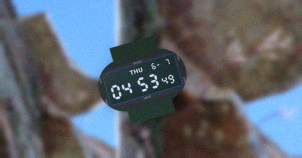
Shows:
4h53m49s
